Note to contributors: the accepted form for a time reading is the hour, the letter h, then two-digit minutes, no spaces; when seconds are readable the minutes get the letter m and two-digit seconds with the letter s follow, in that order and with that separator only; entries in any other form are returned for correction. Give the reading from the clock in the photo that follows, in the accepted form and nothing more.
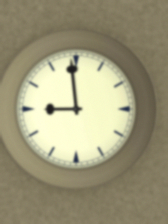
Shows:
8h59
